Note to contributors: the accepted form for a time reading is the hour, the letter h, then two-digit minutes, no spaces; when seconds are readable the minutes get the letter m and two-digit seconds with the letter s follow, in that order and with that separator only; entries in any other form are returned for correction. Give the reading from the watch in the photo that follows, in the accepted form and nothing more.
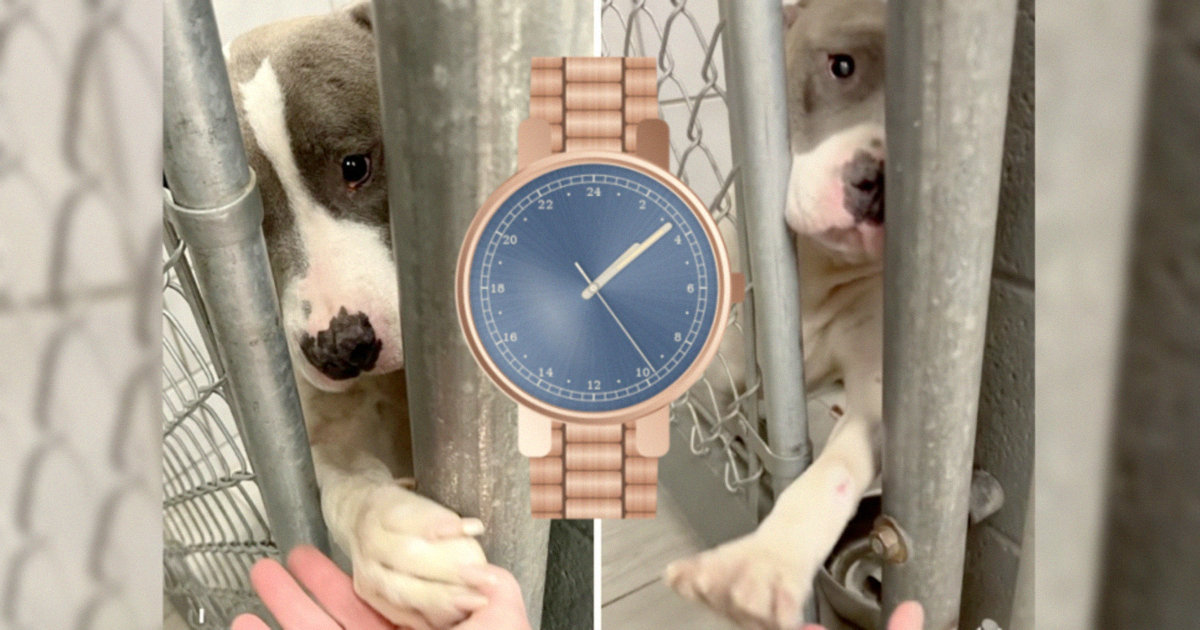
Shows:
3h08m24s
